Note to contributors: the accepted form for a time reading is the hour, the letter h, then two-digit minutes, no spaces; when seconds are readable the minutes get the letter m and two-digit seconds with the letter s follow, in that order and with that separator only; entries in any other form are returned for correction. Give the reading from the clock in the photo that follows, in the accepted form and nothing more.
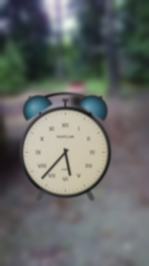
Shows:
5h37
